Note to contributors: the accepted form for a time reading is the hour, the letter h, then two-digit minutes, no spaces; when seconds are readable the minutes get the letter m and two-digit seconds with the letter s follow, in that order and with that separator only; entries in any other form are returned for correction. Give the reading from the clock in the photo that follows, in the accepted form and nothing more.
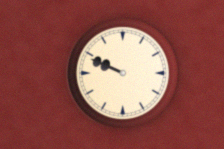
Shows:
9h49
